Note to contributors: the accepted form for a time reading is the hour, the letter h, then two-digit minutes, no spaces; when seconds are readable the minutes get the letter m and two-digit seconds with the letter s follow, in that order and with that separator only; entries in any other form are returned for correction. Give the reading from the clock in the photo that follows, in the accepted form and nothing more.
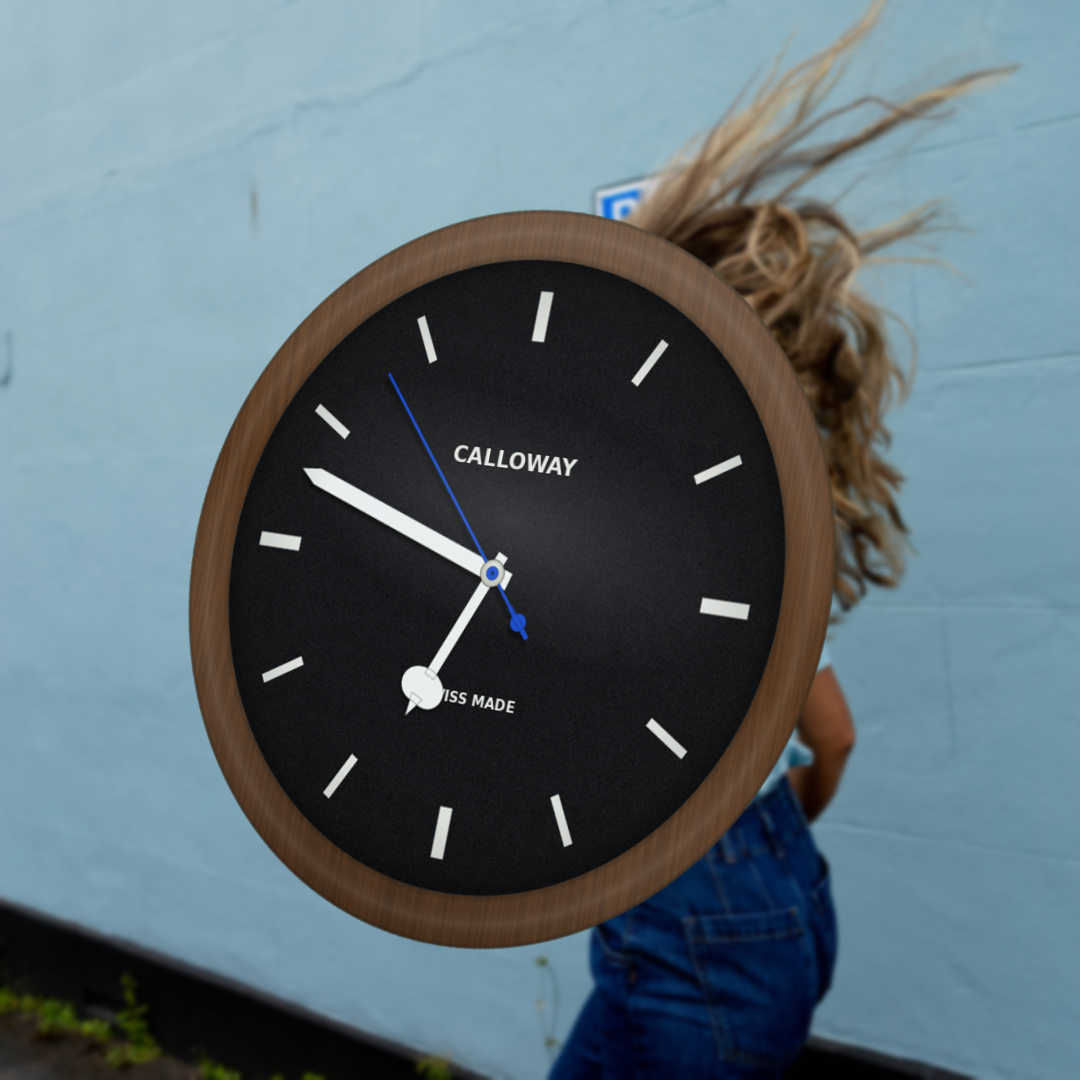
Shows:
6h47m53s
